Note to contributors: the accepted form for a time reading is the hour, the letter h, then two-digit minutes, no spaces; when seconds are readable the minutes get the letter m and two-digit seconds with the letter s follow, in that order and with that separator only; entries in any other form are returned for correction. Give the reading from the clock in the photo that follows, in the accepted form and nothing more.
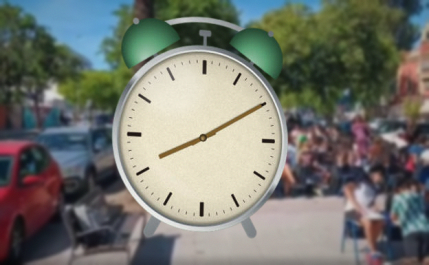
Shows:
8h10
